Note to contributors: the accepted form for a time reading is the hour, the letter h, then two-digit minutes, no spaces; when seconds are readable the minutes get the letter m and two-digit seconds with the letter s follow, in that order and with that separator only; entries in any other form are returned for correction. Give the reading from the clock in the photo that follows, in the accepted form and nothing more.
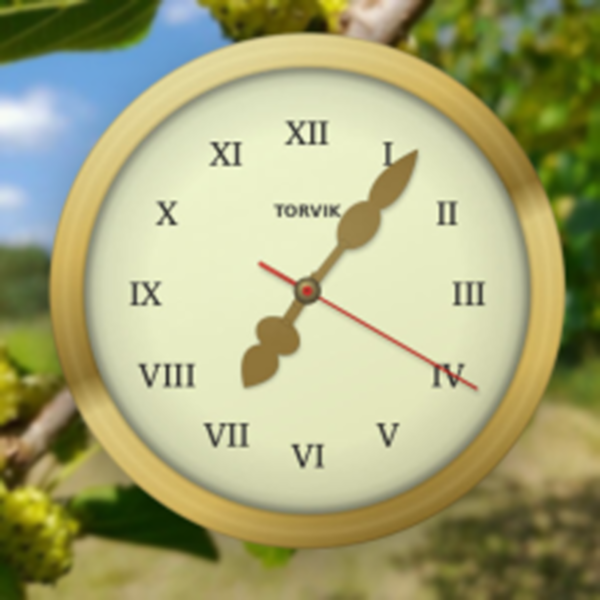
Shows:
7h06m20s
